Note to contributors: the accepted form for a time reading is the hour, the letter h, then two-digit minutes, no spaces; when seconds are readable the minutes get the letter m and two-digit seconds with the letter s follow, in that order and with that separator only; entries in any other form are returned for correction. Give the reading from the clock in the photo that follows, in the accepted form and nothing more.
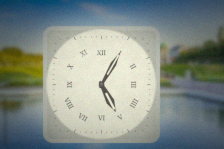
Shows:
5h05
